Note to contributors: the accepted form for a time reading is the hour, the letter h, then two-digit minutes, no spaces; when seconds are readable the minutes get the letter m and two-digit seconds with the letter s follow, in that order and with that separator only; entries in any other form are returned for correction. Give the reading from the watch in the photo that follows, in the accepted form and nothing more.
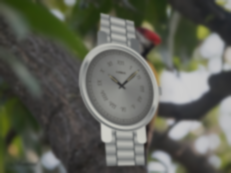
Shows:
10h08
